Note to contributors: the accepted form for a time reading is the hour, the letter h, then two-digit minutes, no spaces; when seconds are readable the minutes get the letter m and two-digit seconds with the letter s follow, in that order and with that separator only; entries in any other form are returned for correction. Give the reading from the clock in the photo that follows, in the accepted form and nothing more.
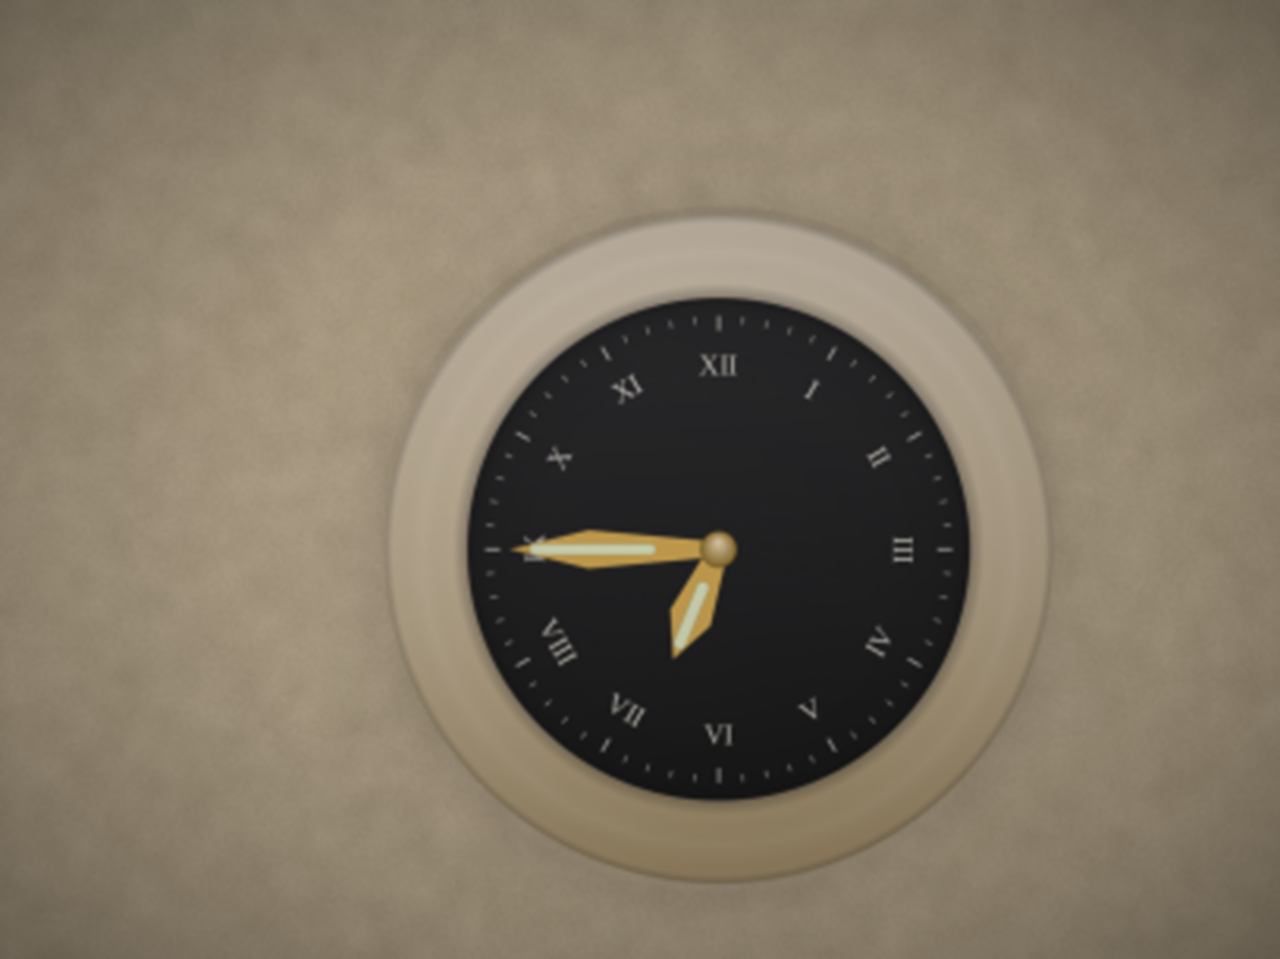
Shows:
6h45
